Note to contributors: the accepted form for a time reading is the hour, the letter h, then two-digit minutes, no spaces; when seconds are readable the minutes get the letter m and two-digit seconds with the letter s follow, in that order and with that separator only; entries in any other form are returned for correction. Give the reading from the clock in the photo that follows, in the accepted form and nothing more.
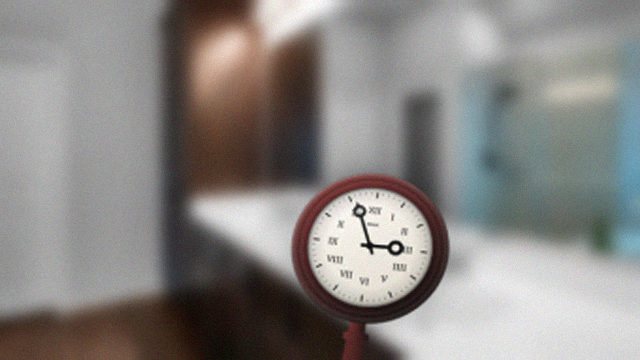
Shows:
2h56
